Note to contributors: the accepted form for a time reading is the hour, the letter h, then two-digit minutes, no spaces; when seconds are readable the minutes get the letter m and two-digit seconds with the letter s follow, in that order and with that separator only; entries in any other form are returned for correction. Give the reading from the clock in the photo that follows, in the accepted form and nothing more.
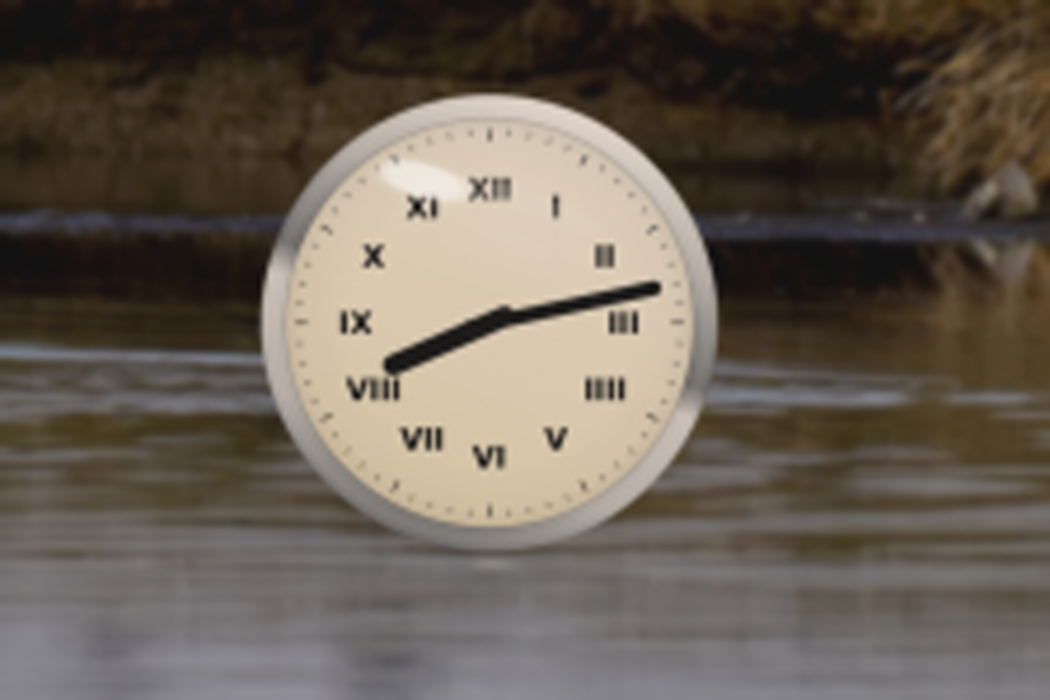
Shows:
8h13
